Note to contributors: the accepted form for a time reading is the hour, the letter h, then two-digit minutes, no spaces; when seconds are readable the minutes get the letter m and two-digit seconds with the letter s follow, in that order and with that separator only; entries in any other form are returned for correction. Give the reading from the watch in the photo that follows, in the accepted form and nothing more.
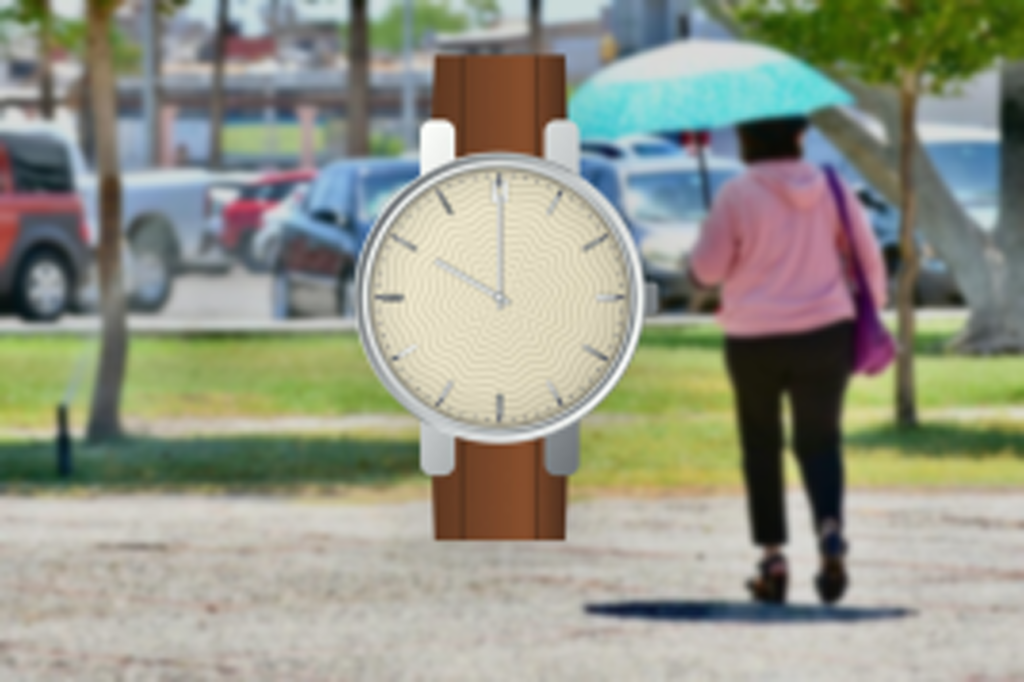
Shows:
10h00
